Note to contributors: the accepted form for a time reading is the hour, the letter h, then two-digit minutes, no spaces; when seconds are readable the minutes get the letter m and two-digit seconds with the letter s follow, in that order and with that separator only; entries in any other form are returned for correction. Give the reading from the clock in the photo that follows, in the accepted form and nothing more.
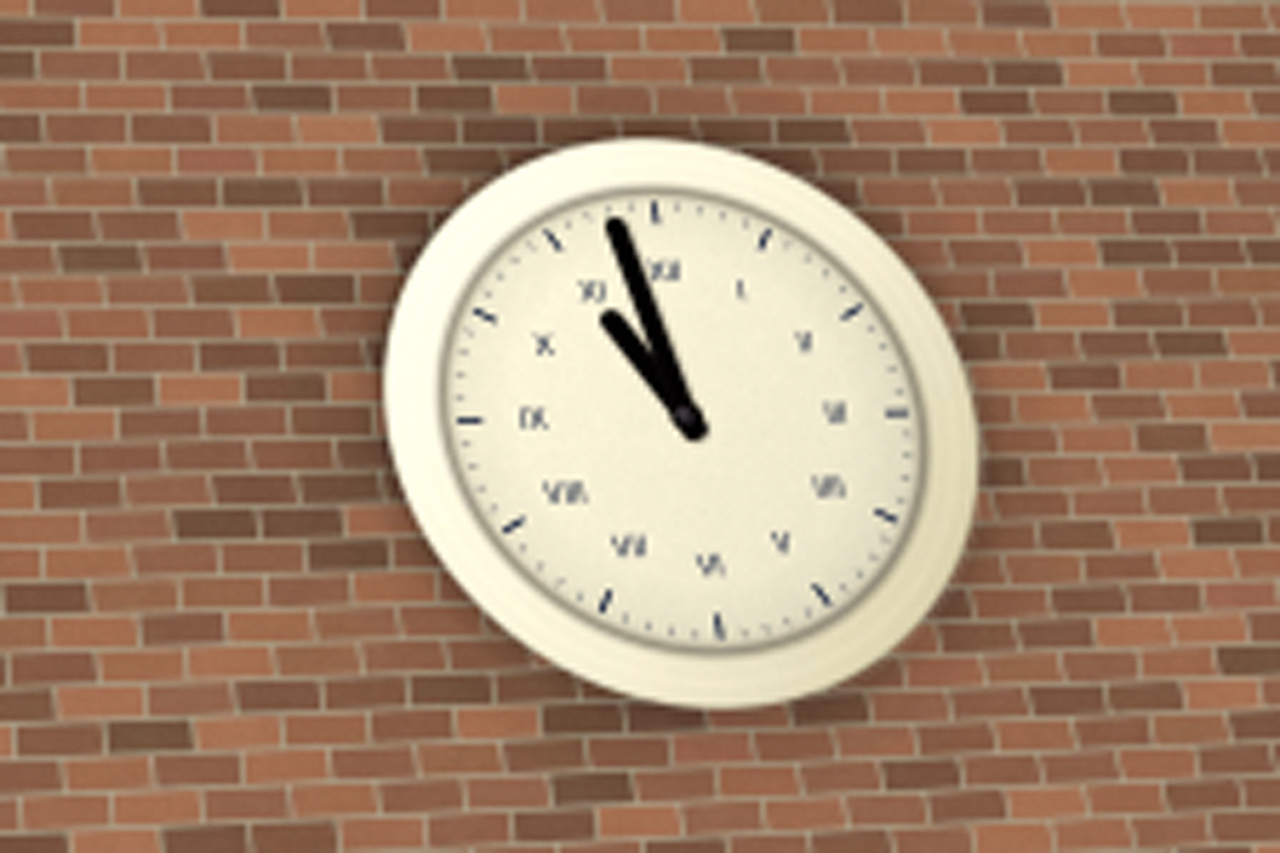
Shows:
10h58
